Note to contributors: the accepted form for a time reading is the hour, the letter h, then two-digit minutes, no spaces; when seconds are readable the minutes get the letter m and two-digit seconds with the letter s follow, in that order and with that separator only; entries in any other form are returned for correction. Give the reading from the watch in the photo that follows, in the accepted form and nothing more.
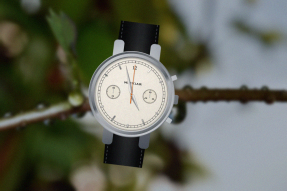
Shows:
4h57
